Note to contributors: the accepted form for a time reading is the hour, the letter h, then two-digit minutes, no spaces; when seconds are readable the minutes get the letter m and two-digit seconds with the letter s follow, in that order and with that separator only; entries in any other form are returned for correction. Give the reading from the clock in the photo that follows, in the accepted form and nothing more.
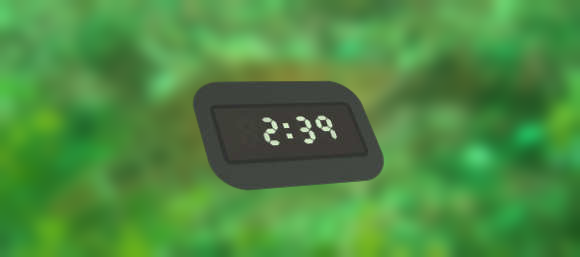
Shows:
2h39
